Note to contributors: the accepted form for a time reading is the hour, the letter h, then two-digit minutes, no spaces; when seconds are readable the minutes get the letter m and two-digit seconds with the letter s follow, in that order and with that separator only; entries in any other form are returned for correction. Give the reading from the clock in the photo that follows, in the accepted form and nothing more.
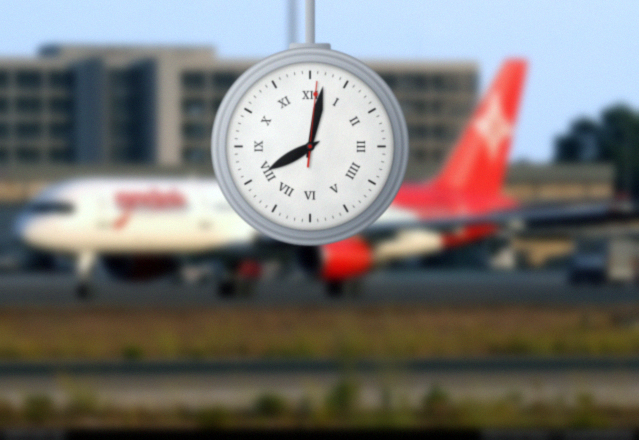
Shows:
8h02m01s
